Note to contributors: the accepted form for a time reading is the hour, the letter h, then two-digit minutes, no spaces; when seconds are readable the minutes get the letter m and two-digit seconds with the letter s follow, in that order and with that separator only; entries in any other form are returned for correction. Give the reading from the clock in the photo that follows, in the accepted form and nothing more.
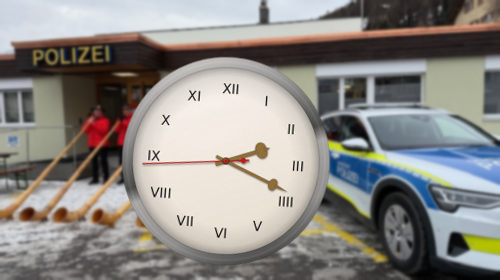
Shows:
2h18m44s
